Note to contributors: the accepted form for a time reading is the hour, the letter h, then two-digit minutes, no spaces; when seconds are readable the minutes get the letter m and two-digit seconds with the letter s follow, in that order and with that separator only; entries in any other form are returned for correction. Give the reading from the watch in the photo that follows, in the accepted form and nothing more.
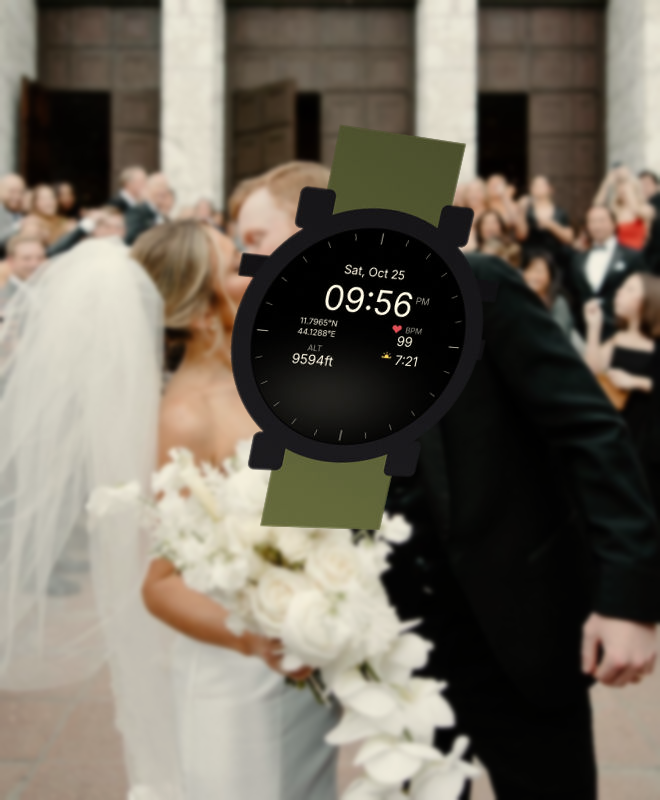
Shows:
9h56
